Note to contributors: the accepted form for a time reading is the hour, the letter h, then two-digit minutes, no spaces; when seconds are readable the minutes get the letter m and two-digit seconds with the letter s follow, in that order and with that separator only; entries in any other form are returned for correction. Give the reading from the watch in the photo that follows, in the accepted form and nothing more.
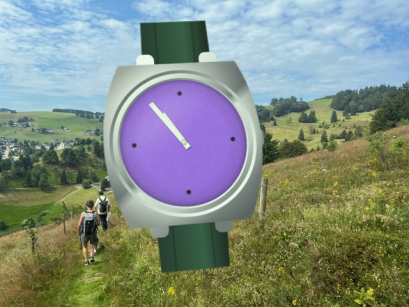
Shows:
10h54
